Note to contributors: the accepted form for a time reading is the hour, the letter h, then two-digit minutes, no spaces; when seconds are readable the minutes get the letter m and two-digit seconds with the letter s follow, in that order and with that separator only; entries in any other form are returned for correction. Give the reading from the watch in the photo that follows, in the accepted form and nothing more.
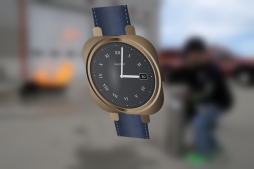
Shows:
3h02
